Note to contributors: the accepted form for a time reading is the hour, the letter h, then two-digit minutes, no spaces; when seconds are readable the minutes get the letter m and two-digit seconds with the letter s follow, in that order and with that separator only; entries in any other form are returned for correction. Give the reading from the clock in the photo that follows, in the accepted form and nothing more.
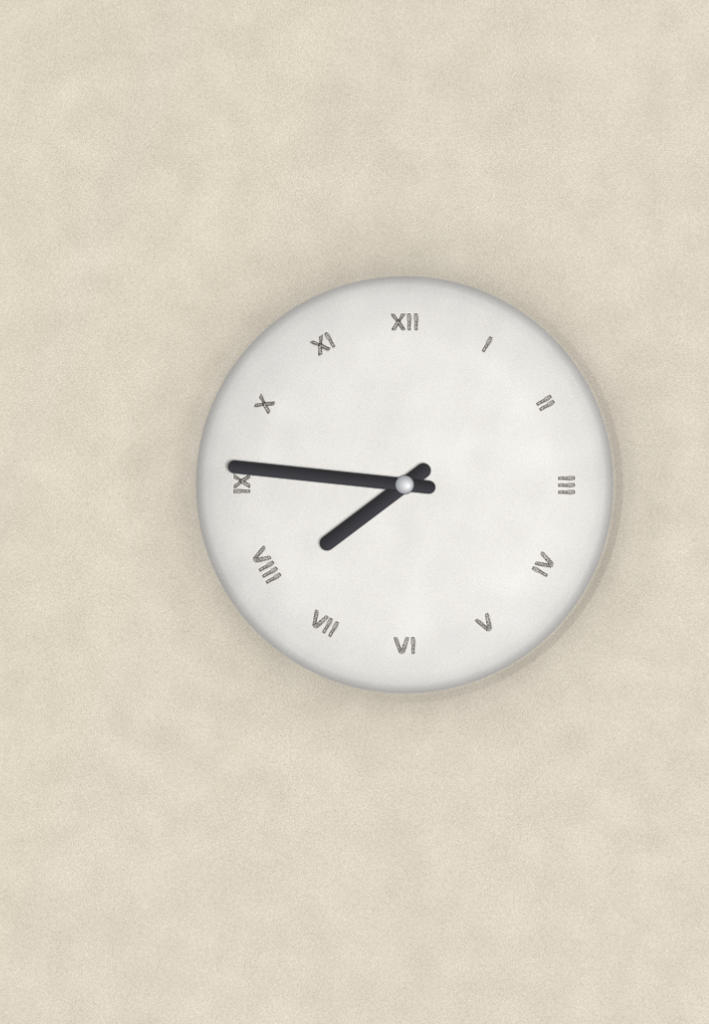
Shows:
7h46
